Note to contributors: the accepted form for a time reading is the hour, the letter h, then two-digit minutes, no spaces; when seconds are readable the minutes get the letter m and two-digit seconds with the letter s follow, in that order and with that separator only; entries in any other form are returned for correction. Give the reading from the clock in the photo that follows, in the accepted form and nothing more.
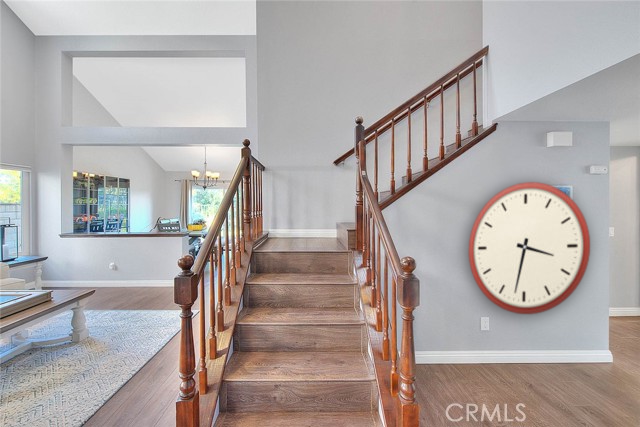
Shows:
3h32
